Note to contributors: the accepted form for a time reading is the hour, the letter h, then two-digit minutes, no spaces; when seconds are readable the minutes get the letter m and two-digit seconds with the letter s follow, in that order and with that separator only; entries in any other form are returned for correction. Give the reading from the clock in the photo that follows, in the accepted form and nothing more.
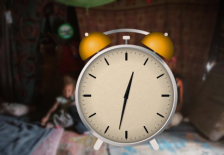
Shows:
12h32
